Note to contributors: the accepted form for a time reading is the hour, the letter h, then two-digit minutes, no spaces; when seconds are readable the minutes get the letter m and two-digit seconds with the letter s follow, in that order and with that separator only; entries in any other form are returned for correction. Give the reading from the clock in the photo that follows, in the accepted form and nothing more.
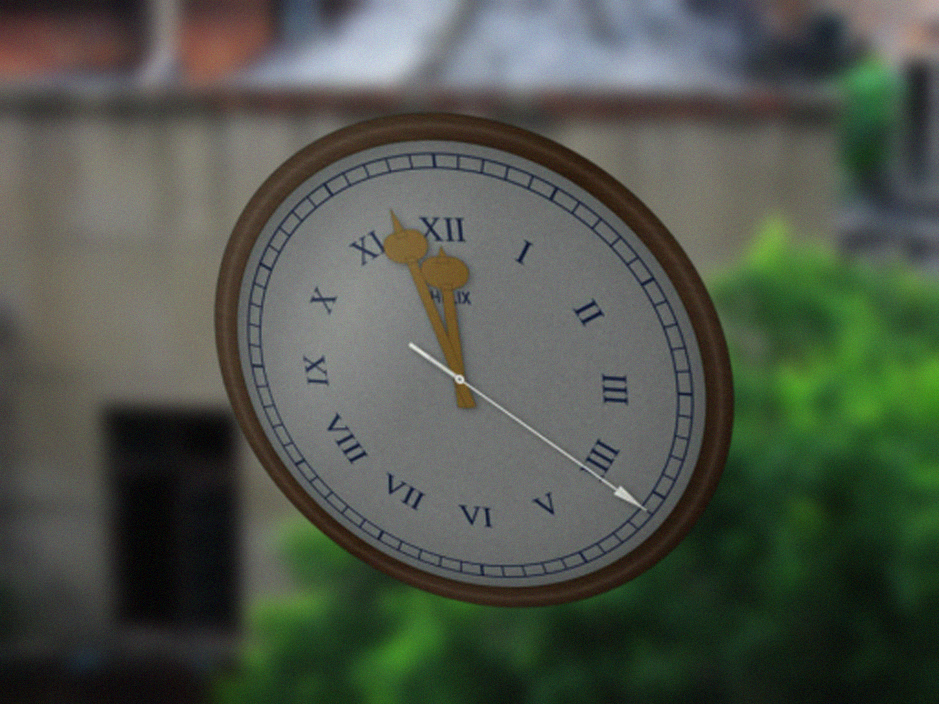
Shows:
11h57m21s
